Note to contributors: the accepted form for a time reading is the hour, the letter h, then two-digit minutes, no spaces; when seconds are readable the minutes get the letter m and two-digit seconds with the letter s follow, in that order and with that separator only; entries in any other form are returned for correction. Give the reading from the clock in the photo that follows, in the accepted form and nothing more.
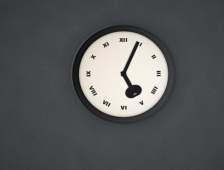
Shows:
5h04
